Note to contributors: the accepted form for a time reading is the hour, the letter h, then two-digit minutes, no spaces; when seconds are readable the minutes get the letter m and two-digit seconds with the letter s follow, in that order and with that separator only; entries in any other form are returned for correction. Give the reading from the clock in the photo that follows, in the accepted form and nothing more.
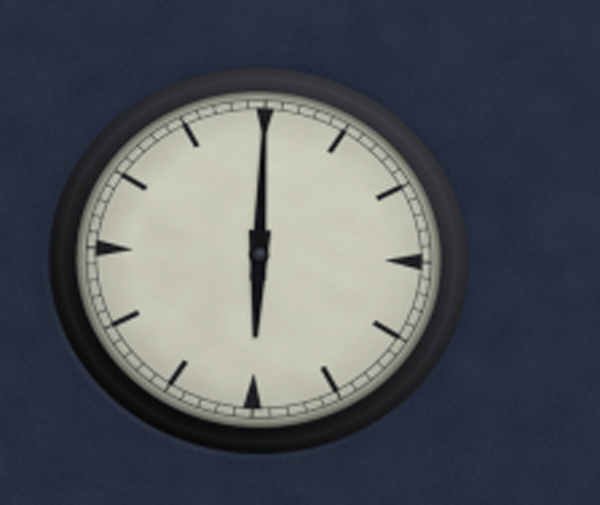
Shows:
6h00
